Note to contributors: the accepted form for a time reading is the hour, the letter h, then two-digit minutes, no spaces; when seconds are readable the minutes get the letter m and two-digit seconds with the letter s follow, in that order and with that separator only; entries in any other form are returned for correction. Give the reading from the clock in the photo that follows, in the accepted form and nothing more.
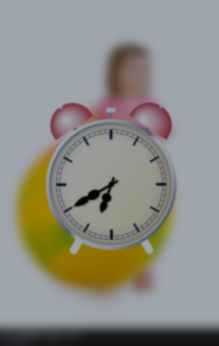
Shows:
6h40
